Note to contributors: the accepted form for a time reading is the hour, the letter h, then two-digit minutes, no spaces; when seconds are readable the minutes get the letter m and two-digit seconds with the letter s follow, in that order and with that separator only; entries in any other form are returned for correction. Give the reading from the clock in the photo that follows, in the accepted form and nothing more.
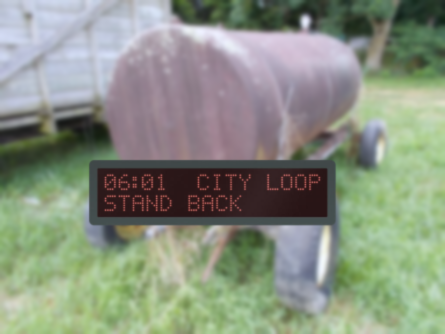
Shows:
6h01
